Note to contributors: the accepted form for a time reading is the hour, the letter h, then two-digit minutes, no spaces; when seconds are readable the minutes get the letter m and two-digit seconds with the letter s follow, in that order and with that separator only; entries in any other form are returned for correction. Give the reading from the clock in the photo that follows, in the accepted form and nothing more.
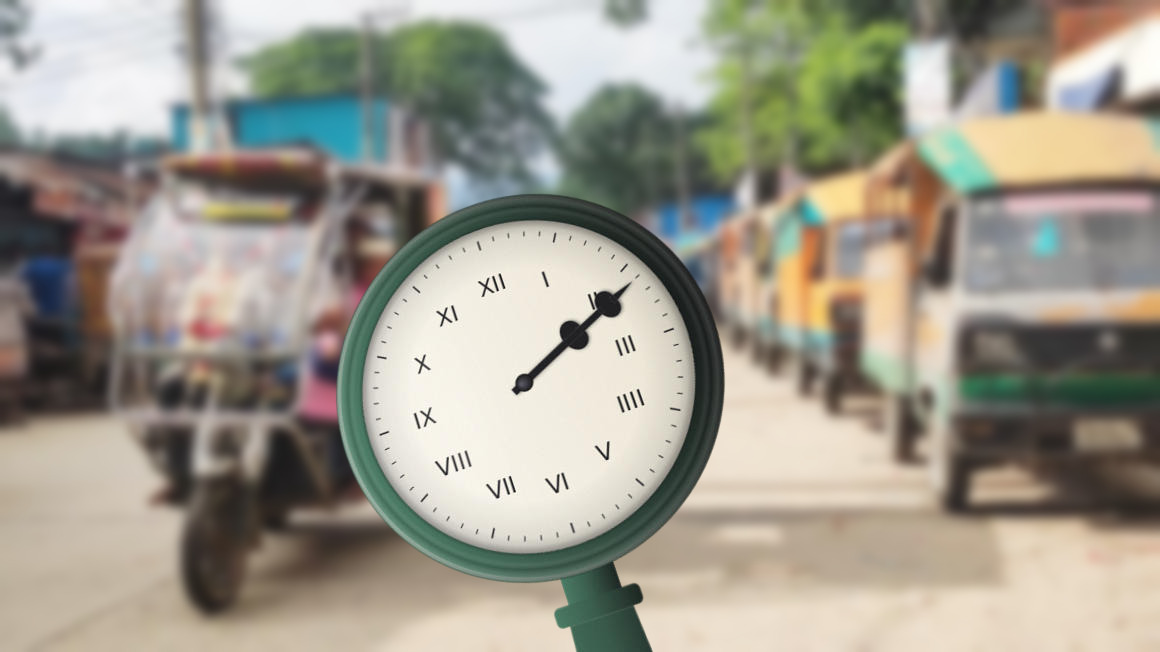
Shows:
2h11
